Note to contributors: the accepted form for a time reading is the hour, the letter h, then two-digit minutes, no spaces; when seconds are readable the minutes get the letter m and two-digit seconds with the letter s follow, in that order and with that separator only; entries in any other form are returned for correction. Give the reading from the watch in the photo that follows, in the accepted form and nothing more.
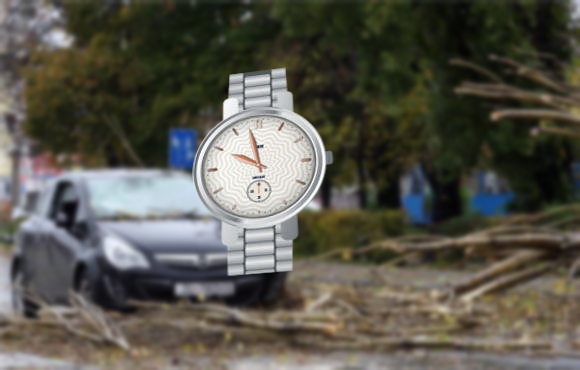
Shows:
9h58
